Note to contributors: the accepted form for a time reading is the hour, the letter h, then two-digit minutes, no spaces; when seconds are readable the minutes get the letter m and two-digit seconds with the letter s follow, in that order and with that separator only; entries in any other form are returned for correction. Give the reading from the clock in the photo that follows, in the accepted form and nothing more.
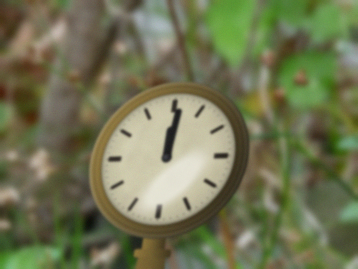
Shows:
12h01
